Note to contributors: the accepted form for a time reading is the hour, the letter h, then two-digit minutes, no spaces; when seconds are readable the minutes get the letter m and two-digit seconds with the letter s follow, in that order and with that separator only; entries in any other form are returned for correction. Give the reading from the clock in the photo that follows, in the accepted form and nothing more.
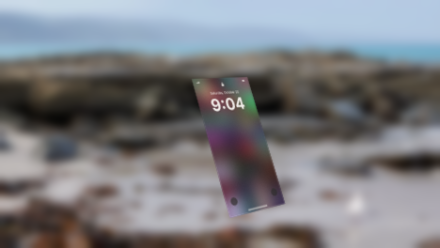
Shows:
9h04
